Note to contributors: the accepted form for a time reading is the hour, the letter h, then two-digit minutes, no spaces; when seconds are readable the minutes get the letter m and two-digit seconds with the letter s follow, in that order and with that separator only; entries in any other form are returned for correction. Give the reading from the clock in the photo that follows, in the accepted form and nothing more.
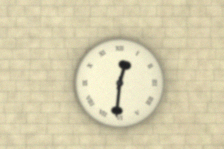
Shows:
12h31
